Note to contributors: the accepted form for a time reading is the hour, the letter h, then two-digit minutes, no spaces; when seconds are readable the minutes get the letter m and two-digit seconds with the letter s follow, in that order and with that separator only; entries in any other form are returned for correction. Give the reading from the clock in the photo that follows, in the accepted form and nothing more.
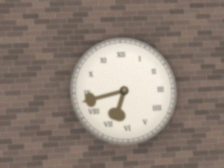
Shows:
6h43
